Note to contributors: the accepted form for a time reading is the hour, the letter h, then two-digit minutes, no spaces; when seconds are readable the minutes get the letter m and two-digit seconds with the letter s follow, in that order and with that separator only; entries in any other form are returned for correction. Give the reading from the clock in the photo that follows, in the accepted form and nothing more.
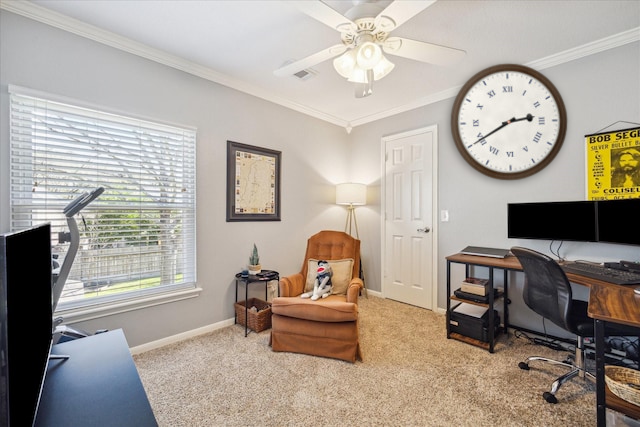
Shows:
2h40
